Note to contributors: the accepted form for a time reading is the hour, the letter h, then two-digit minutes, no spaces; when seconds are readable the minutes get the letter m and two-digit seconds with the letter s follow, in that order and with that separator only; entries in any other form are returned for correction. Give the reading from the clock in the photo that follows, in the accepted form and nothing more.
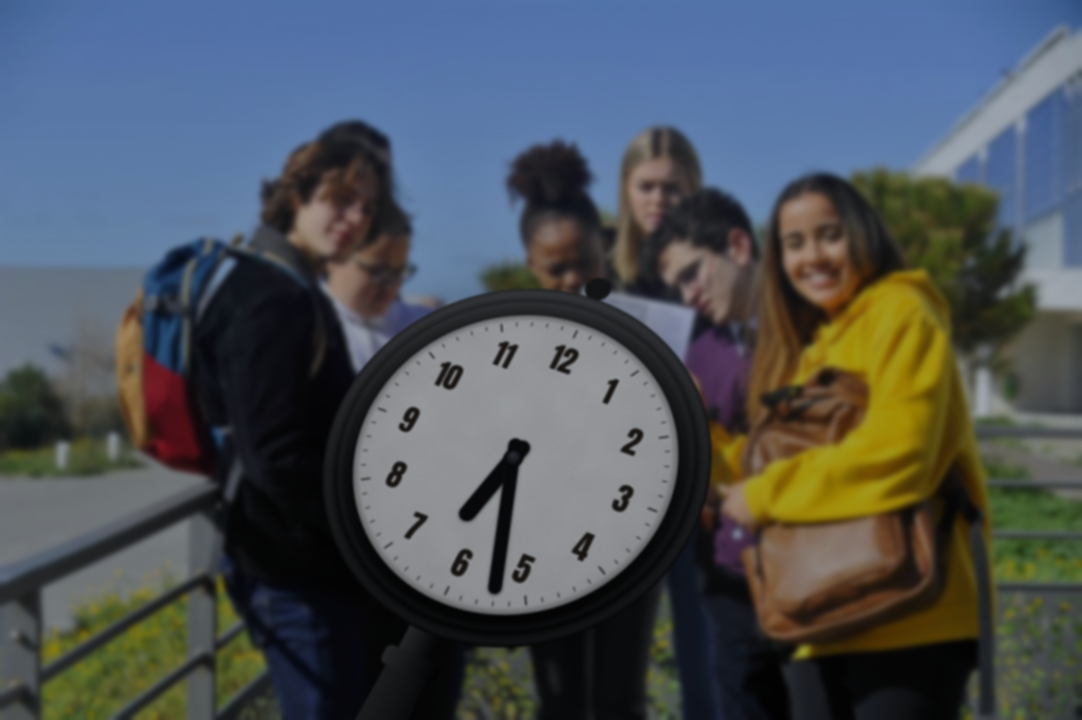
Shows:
6h27
